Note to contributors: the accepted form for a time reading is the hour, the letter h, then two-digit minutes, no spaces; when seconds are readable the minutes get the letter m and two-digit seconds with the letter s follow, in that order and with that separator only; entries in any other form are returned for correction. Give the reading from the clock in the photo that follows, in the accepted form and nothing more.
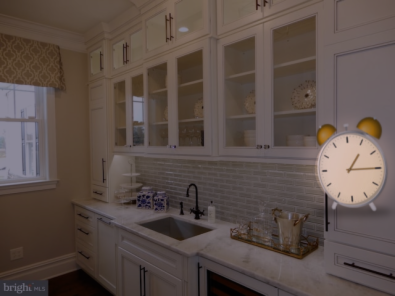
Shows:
1h15
